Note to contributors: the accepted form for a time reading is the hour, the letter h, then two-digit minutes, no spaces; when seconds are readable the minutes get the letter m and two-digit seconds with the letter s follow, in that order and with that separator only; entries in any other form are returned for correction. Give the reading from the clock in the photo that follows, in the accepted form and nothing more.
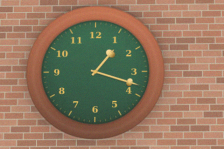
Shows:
1h18
